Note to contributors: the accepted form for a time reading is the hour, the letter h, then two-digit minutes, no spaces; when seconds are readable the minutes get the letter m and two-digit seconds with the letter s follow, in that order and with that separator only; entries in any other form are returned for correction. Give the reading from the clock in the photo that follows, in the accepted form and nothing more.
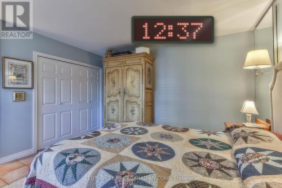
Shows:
12h37
